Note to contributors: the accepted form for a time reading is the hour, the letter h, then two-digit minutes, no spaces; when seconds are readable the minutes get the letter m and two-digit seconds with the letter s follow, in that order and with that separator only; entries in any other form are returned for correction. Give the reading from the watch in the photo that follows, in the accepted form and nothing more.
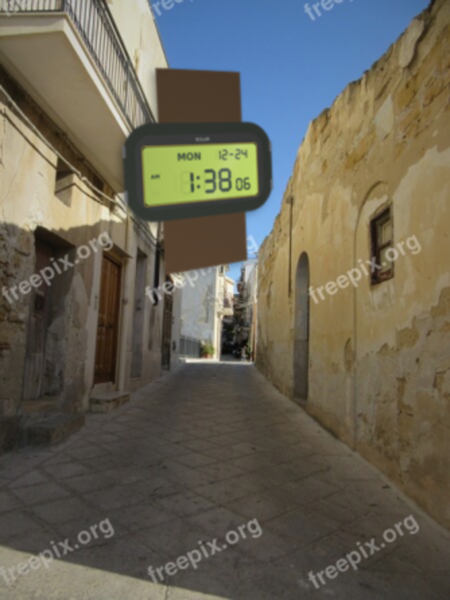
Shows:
1h38m06s
